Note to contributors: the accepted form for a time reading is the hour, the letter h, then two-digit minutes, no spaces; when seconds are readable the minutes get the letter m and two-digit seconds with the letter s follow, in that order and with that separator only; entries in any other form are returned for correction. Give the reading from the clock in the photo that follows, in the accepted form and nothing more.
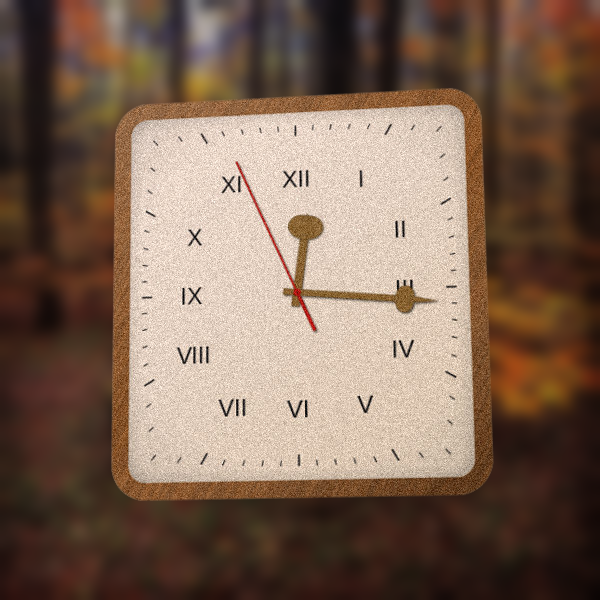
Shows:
12h15m56s
